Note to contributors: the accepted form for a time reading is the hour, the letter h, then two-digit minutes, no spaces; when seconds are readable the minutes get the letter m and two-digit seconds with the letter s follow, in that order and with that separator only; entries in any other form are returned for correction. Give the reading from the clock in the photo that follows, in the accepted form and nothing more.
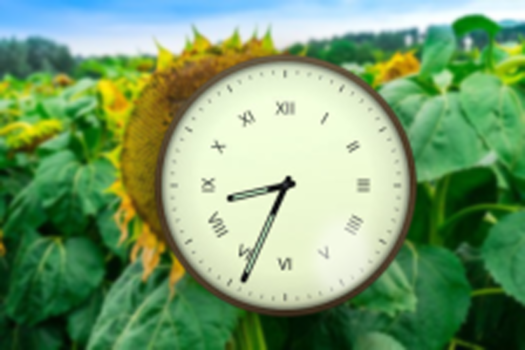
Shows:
8h34
